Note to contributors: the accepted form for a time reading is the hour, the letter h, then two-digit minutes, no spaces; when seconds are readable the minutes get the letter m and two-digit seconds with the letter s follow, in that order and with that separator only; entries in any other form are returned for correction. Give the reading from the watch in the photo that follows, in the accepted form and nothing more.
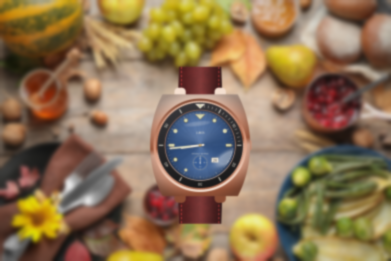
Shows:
8h44
